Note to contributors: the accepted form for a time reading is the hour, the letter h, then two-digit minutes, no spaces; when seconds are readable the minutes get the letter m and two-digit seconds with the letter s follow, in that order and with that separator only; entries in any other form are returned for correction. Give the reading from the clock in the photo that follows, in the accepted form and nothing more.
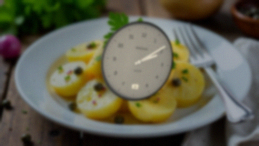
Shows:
2h09
